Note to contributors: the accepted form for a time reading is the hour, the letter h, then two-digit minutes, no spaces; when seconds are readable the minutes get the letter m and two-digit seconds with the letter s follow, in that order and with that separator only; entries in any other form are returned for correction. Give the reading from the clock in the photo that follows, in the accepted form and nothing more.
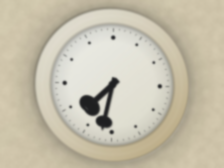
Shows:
7h32
